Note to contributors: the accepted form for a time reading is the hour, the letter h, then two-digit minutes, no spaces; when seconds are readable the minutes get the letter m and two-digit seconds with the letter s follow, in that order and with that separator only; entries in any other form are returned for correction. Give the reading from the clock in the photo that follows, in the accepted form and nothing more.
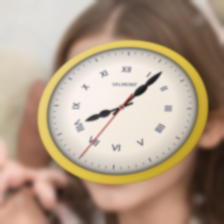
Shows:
8h06m35s
